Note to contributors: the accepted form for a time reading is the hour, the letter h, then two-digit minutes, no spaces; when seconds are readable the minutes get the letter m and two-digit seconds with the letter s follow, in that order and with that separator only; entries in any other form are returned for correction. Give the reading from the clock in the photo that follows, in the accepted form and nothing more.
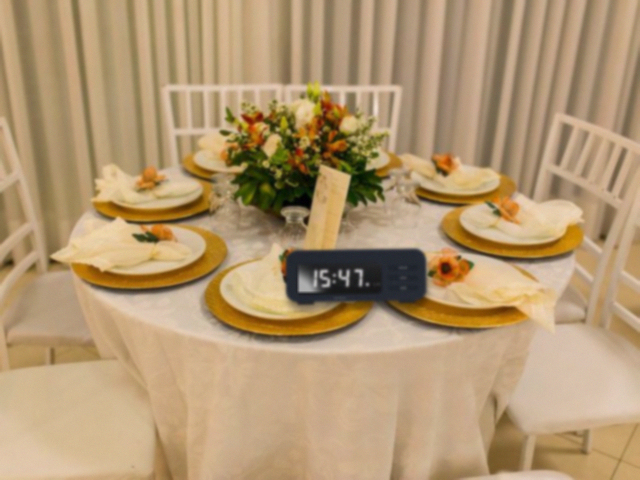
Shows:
15h47
